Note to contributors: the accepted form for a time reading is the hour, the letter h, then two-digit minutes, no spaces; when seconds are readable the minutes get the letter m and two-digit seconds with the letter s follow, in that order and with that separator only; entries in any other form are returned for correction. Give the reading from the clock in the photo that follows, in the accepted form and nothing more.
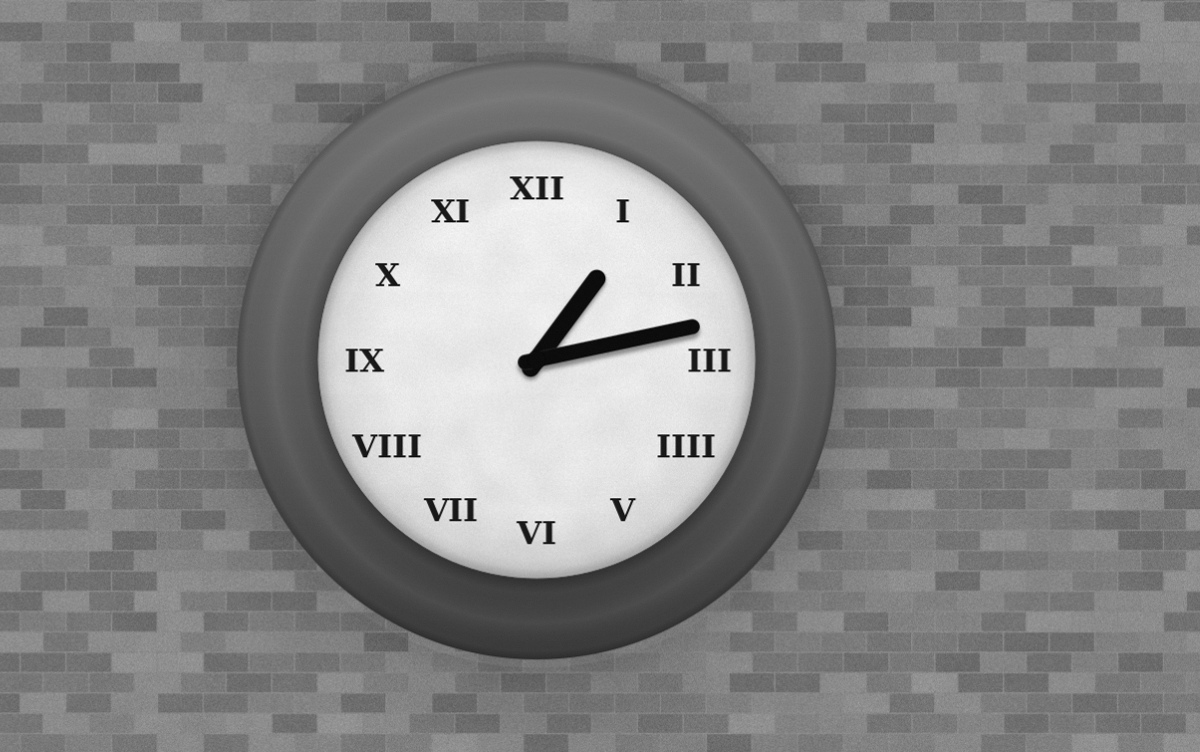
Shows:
1h13
